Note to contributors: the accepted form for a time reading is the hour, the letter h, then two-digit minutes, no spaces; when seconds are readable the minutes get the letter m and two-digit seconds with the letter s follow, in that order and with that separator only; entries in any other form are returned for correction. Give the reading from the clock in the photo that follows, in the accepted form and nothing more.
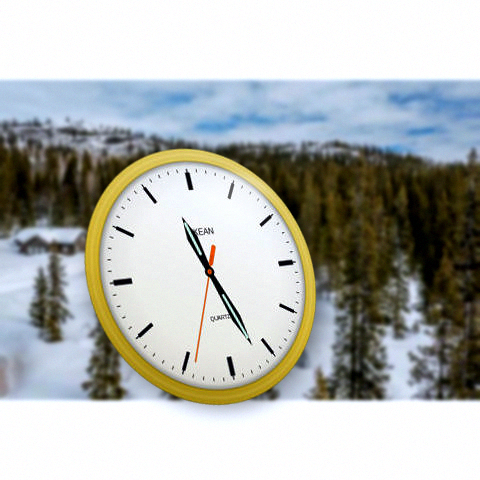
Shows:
11h26m34s
